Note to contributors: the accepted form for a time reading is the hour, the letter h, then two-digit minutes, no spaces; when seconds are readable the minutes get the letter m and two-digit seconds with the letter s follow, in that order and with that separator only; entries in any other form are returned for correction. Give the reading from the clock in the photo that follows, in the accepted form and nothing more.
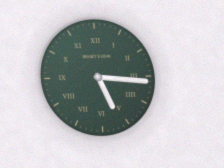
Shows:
5h16
